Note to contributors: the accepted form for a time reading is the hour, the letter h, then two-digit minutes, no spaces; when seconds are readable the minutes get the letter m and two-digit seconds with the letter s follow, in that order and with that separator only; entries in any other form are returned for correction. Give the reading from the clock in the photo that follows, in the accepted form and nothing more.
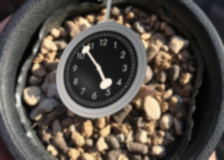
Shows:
4h53
